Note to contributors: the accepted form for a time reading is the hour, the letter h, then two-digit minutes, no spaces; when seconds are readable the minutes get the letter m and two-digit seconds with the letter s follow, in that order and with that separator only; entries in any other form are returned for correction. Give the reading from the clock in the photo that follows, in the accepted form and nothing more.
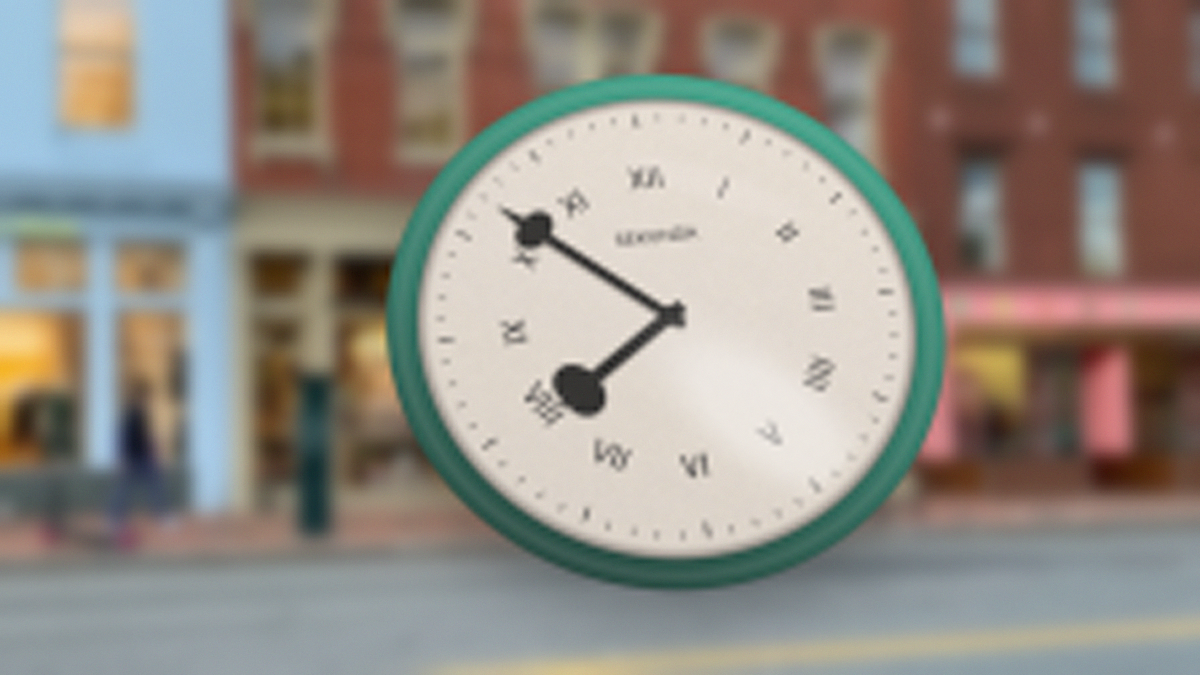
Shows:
7h52
